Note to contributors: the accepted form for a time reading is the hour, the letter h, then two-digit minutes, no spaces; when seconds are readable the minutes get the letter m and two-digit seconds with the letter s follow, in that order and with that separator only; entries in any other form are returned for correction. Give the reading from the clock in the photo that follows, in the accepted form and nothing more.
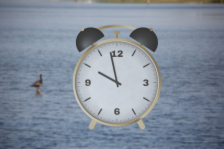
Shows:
9h58
